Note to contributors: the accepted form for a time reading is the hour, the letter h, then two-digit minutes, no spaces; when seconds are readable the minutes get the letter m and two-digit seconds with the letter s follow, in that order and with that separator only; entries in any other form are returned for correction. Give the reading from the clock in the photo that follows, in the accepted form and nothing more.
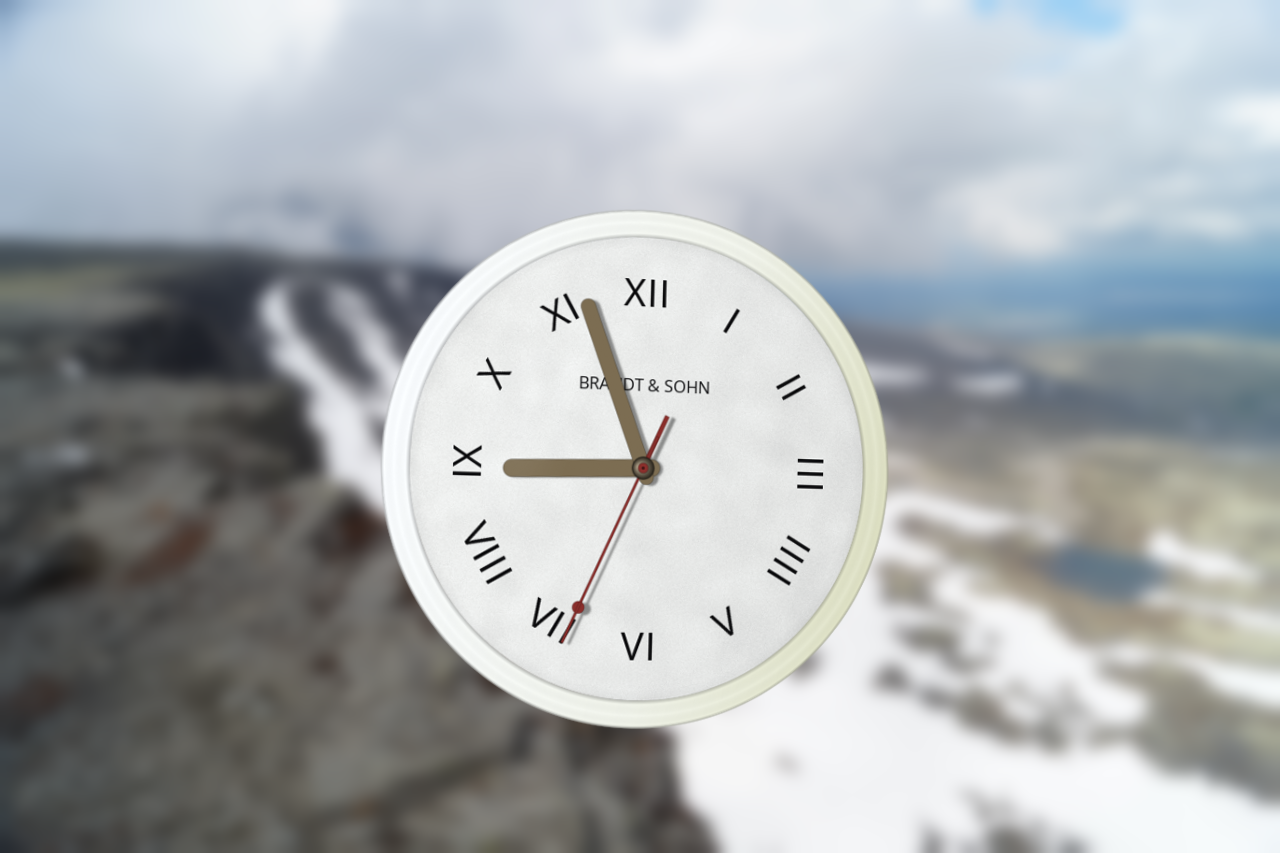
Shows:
8h56m34s
